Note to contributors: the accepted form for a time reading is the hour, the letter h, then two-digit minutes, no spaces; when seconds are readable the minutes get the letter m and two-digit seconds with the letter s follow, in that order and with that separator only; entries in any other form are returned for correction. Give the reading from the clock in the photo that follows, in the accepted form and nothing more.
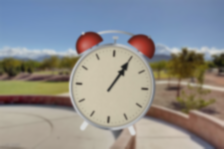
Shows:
1h05
